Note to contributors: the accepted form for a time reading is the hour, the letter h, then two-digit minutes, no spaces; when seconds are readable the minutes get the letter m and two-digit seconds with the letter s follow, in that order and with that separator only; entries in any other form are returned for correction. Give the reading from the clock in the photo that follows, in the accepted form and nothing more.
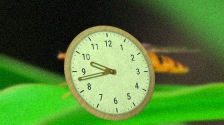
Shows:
9h43
